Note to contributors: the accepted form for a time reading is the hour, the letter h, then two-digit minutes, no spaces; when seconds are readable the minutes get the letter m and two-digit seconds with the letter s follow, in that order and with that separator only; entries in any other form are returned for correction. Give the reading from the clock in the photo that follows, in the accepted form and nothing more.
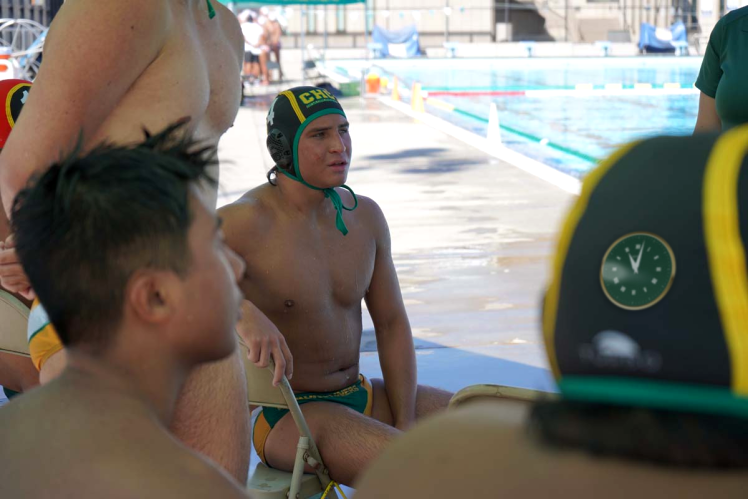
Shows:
11h02
